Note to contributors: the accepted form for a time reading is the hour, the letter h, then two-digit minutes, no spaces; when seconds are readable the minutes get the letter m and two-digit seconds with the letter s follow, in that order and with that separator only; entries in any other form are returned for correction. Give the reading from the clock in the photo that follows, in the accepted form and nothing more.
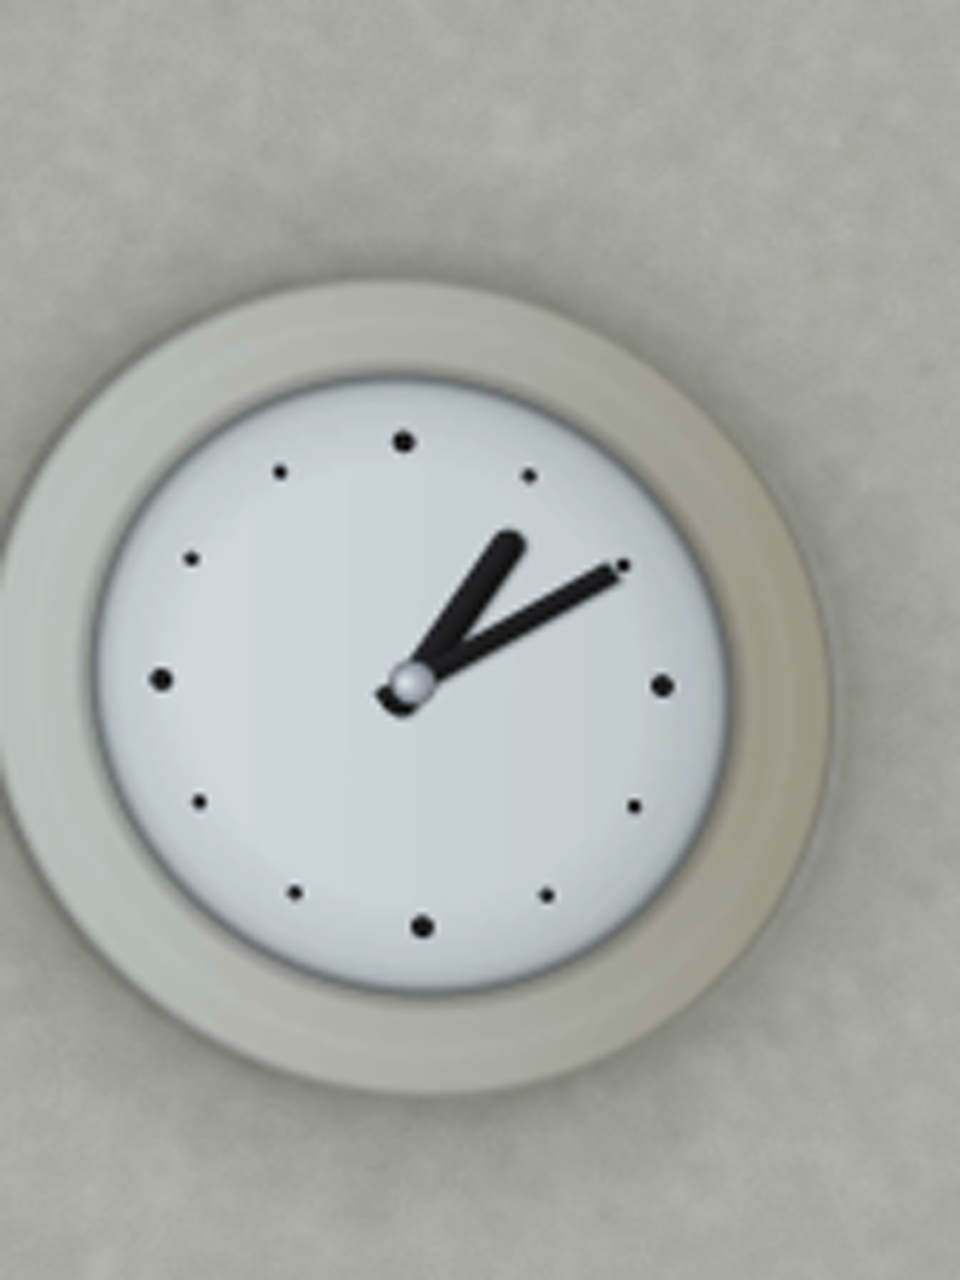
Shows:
1h10
